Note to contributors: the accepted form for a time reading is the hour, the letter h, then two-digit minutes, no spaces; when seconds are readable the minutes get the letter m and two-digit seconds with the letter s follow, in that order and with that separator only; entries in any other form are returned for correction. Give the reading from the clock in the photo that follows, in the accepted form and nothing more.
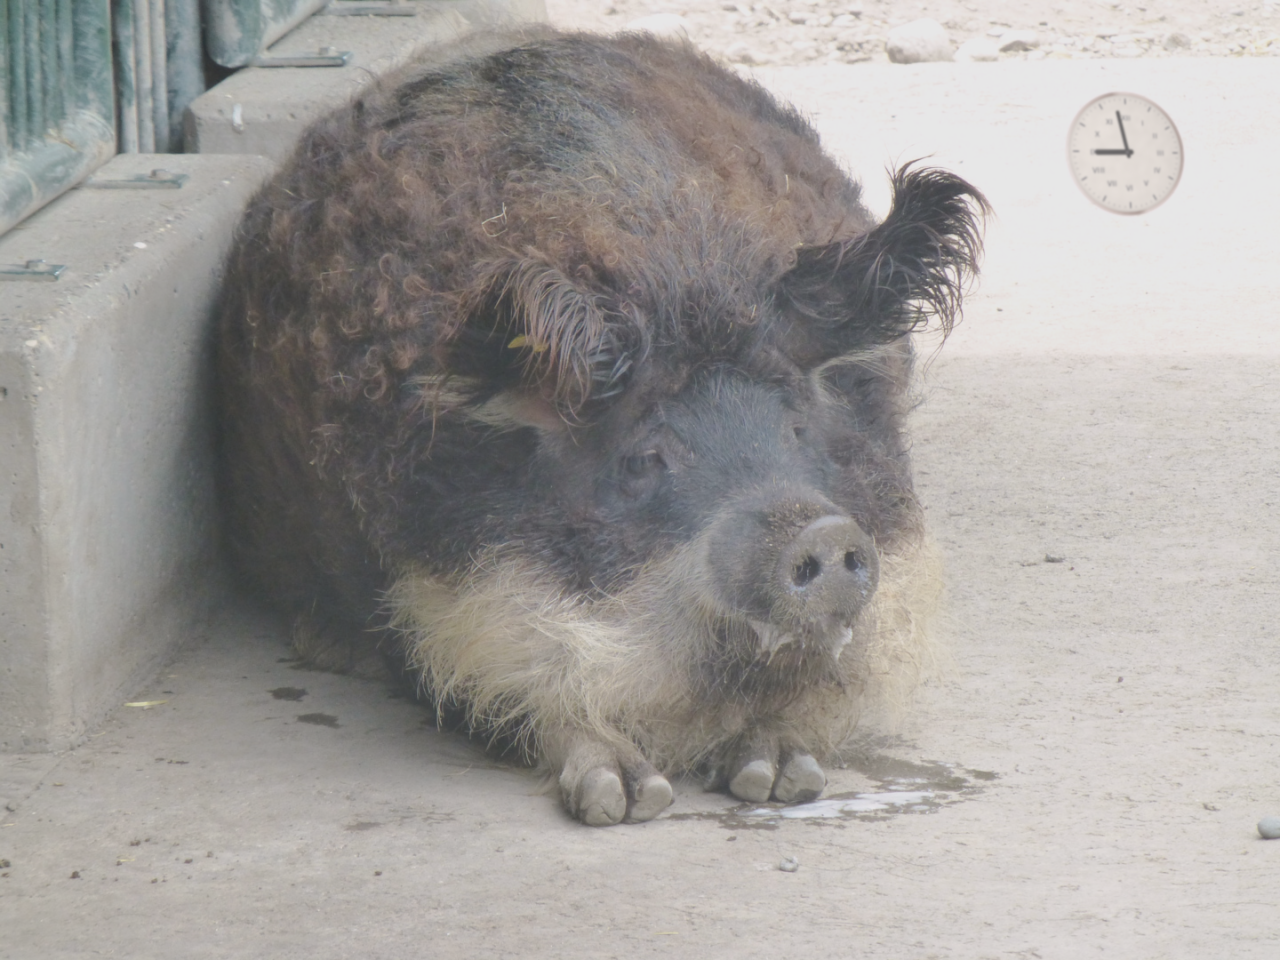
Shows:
8h58
